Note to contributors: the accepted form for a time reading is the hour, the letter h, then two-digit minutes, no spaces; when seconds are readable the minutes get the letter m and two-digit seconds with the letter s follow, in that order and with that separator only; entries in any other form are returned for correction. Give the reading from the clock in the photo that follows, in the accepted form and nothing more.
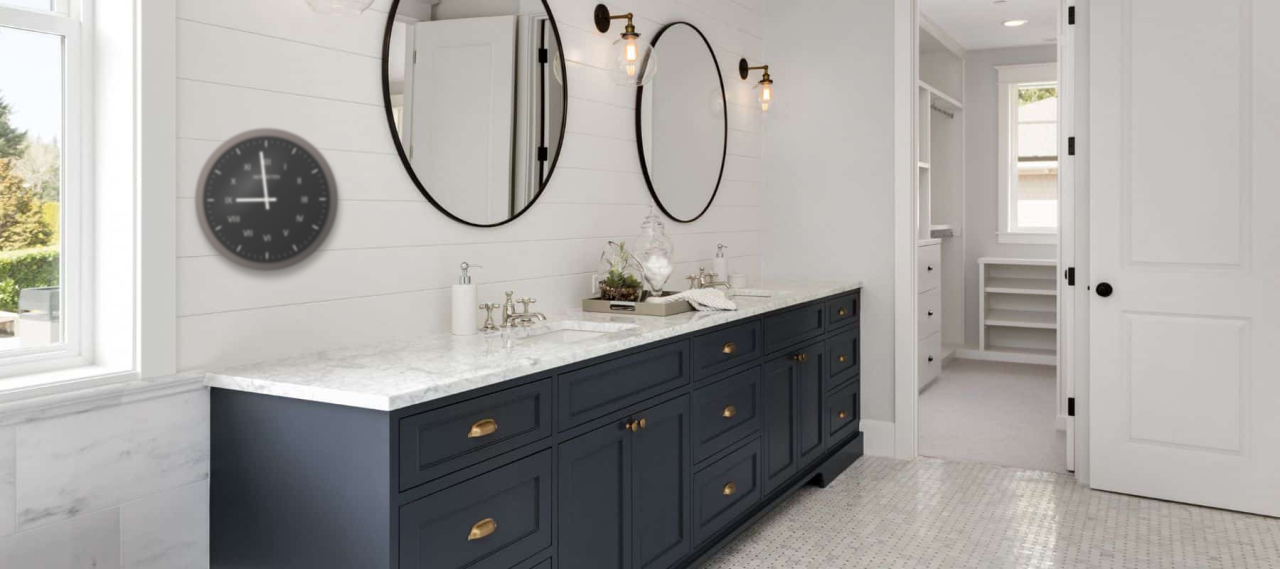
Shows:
8h59
